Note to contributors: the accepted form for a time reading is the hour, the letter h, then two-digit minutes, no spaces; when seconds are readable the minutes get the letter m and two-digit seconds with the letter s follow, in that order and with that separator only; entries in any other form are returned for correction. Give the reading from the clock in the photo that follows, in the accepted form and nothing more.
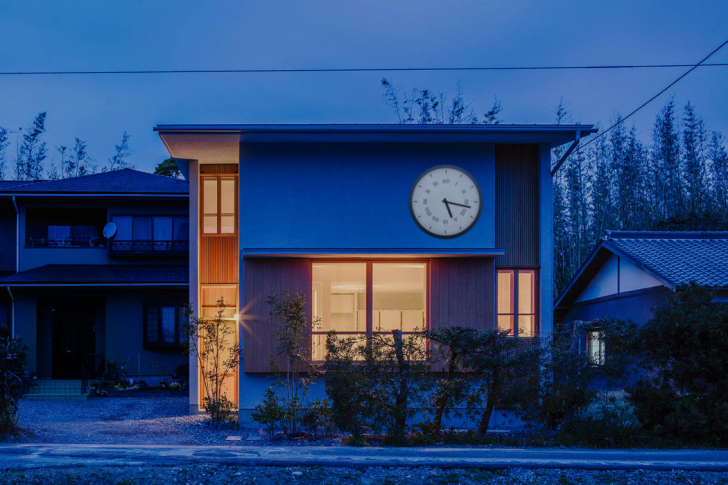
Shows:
5h17
